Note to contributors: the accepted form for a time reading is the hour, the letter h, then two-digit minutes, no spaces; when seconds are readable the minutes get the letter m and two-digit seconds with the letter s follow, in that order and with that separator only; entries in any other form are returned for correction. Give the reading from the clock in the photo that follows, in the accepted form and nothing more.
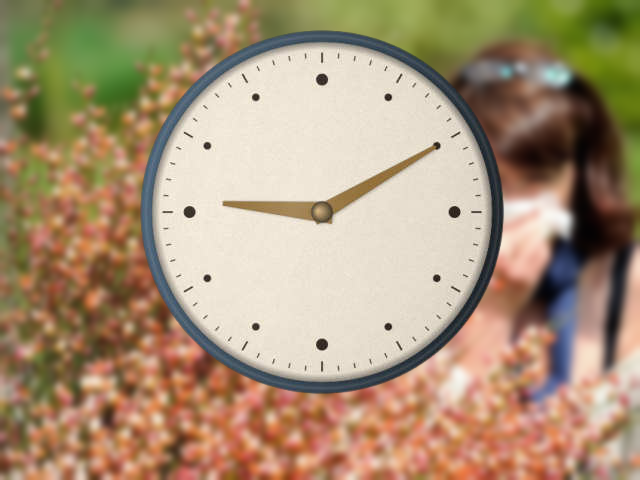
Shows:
9h10
